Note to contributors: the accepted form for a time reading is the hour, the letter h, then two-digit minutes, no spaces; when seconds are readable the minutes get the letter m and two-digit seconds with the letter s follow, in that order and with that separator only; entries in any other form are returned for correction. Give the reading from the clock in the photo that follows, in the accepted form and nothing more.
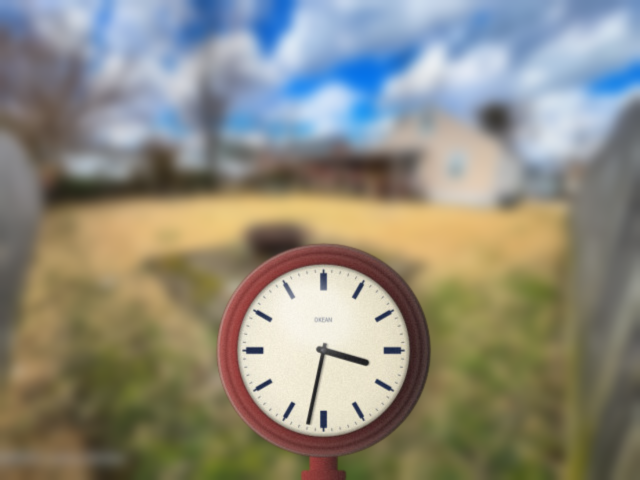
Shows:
3h32
